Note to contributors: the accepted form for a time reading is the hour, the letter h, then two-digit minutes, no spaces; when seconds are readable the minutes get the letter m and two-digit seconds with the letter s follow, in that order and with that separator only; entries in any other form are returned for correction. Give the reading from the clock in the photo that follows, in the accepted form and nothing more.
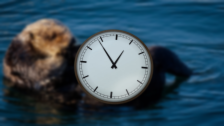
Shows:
12h54
